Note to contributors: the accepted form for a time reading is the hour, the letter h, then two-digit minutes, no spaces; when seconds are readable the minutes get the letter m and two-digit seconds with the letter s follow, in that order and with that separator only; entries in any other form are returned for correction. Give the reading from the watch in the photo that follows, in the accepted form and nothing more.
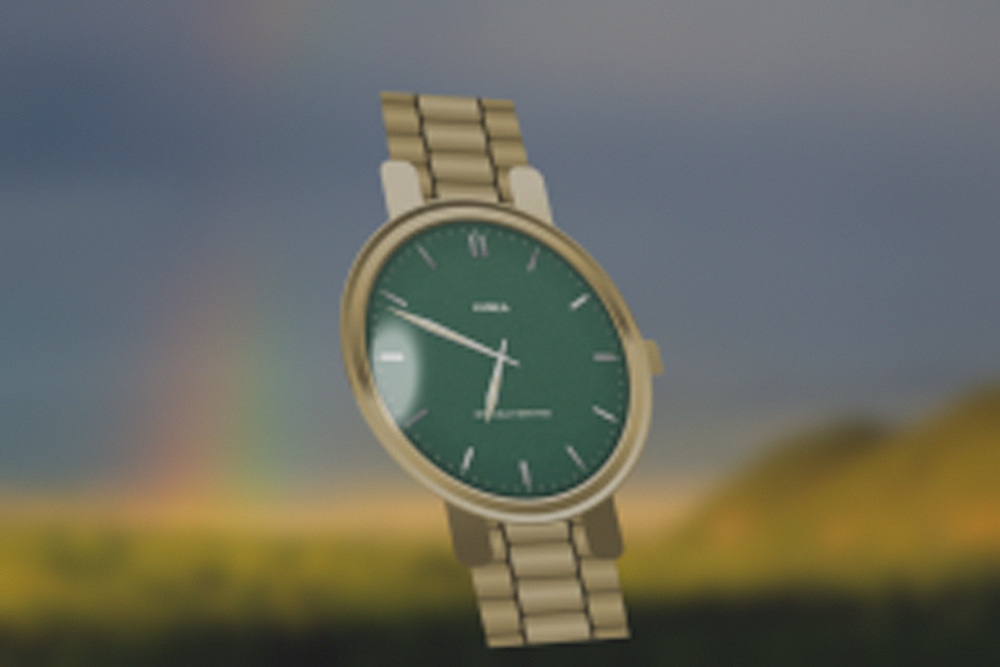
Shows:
6h49
